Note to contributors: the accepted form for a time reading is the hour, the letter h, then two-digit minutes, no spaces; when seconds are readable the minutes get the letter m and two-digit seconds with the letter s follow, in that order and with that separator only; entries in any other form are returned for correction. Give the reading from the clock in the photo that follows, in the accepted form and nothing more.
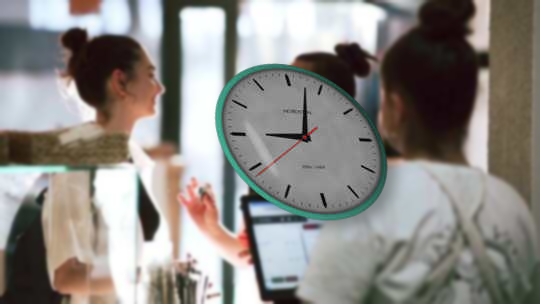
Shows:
9h02m39s
